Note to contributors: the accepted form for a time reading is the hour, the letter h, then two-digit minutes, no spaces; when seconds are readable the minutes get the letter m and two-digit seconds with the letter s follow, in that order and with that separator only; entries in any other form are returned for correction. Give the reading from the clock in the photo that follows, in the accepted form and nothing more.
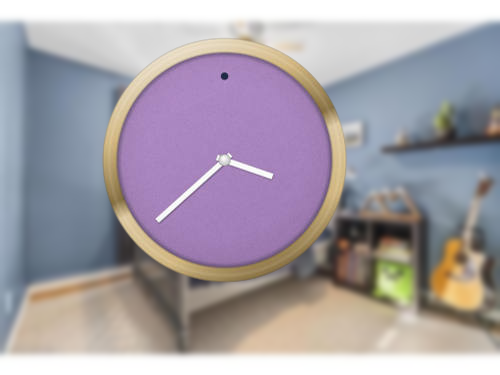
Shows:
3h38
